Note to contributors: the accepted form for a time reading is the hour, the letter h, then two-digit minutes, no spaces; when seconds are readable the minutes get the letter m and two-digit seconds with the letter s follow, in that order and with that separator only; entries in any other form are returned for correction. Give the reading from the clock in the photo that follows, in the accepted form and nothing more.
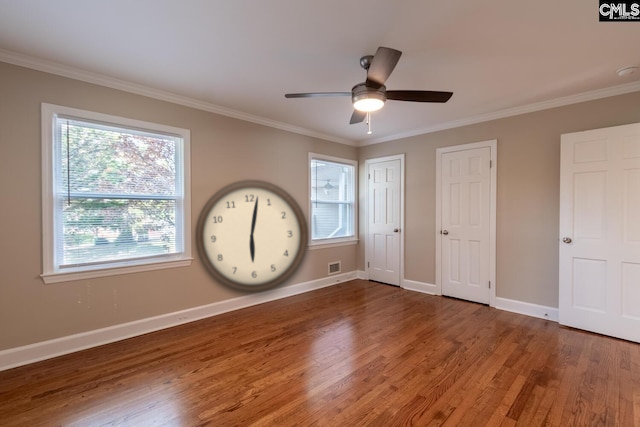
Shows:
6h02
